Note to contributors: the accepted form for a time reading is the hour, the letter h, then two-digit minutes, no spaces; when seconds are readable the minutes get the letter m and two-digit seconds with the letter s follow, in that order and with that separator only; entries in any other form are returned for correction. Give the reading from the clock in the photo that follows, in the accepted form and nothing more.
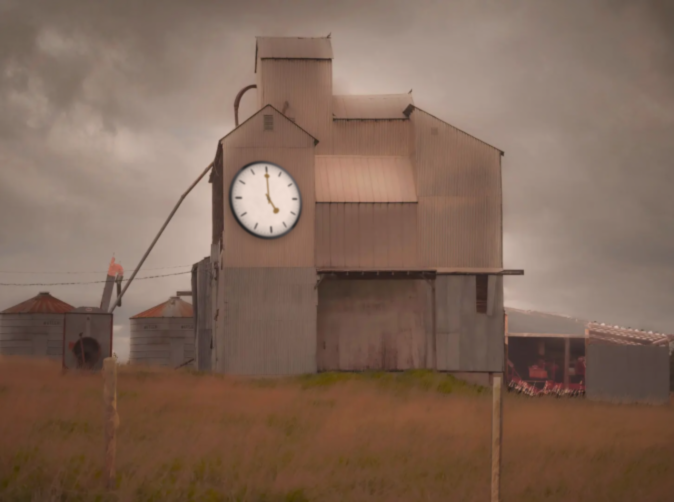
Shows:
5h00
